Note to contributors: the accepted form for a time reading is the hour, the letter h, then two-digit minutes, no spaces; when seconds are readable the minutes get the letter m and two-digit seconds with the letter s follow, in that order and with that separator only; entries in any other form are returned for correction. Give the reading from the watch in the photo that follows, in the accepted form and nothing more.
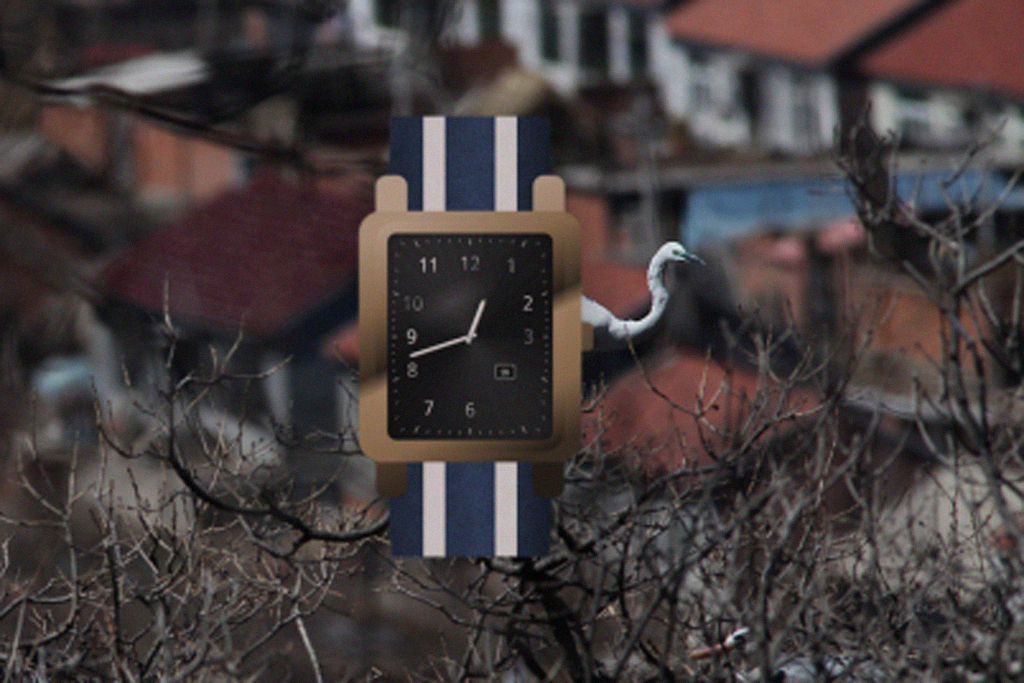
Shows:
12h42
